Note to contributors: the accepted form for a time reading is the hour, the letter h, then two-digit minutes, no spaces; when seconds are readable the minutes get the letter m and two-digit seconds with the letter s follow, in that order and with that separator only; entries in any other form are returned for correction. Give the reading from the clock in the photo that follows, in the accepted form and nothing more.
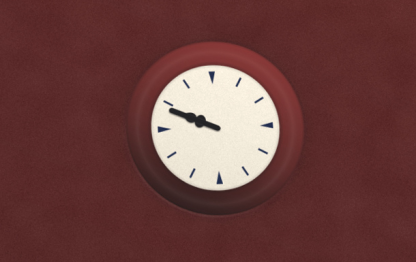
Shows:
9h49
